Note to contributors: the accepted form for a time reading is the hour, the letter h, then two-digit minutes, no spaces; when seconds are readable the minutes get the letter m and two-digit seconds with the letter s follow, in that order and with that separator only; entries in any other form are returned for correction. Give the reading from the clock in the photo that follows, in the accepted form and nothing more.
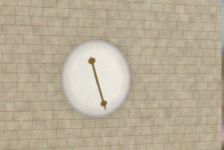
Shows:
11h27
